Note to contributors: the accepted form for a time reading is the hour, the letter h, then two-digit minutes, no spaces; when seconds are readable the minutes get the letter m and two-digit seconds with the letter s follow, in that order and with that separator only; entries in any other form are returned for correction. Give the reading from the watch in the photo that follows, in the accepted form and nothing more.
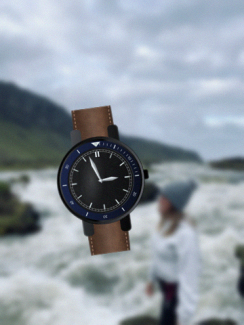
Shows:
2h57
